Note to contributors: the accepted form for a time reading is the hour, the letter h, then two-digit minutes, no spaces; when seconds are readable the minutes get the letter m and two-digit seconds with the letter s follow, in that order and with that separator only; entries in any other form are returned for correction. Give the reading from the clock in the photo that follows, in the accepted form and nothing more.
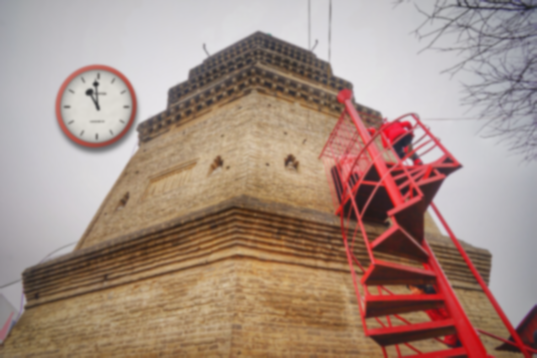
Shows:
10h59
